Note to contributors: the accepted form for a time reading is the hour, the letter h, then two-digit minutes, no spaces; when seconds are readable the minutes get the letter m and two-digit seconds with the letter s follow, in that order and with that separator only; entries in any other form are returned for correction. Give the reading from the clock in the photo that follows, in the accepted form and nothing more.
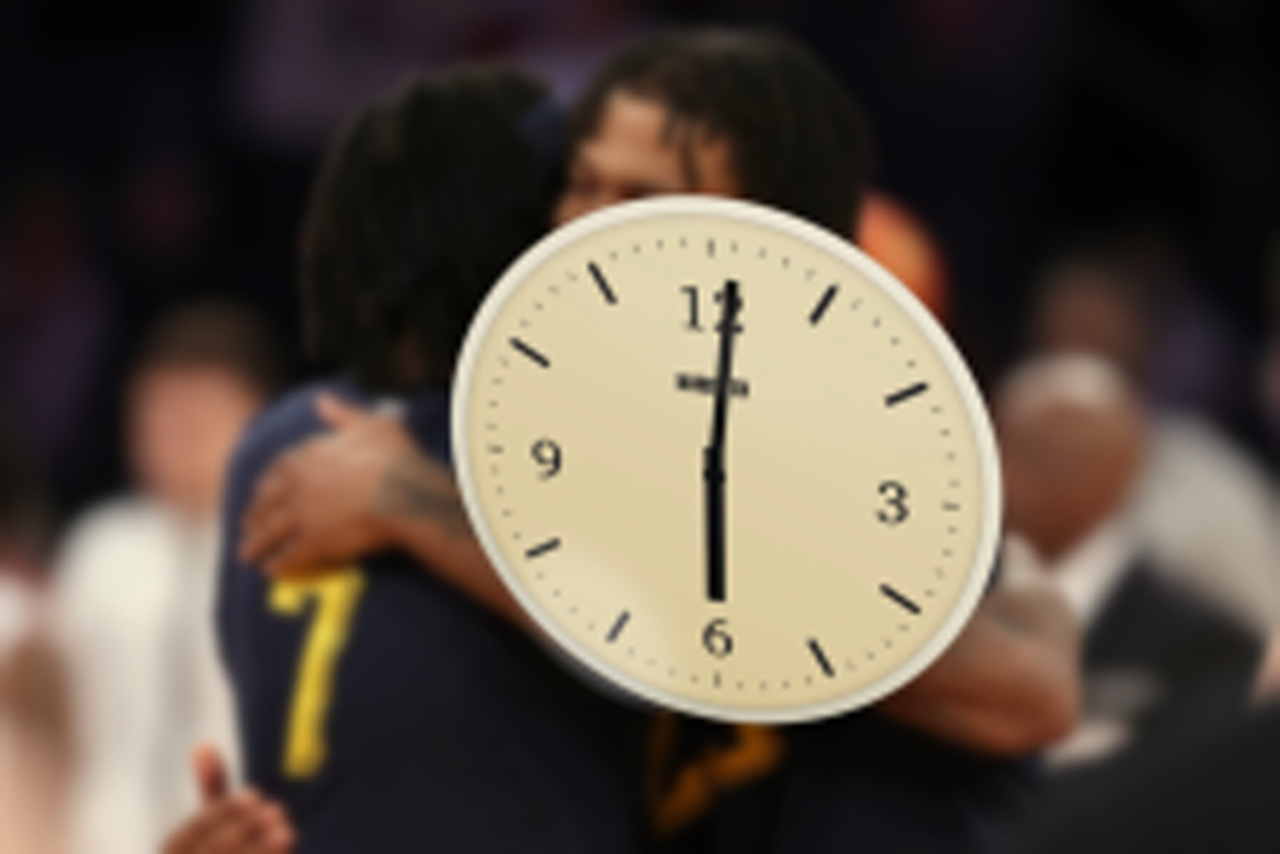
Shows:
6h01
